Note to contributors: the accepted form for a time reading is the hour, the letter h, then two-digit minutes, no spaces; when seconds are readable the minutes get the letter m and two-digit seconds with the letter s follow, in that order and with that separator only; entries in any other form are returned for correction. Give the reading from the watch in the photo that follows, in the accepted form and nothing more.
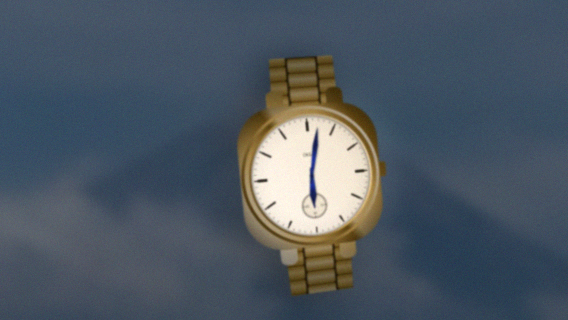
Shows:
6h02
